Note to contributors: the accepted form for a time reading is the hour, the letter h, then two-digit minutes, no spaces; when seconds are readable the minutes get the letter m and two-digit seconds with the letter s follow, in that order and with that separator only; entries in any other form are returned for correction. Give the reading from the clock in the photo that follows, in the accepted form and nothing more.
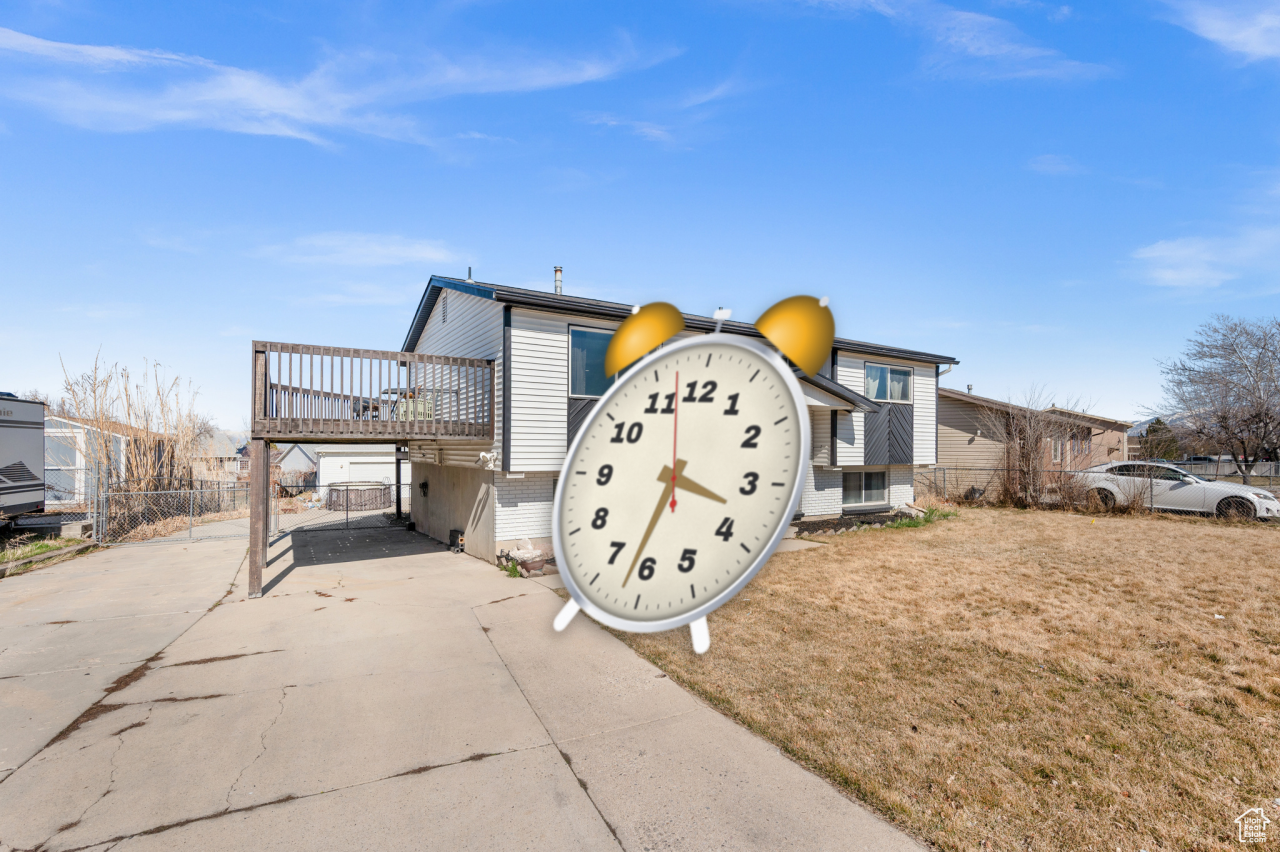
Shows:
3h31m57s
